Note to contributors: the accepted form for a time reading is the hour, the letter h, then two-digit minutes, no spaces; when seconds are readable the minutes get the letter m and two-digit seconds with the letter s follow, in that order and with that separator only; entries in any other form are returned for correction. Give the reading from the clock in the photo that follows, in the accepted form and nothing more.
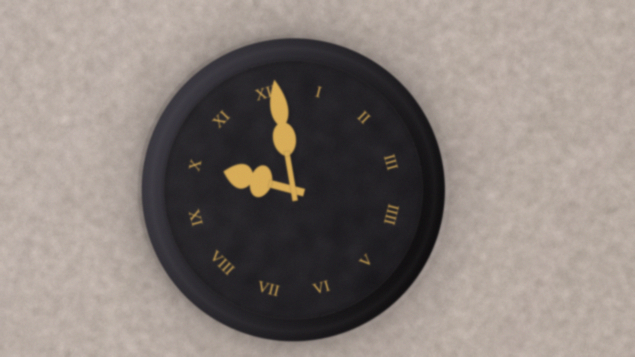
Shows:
10h01
